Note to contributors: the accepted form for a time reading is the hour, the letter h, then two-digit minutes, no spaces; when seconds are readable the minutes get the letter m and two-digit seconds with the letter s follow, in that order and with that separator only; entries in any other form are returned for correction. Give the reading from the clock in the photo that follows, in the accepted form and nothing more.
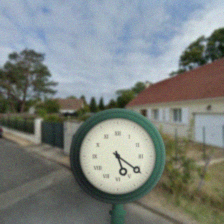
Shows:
5h21
